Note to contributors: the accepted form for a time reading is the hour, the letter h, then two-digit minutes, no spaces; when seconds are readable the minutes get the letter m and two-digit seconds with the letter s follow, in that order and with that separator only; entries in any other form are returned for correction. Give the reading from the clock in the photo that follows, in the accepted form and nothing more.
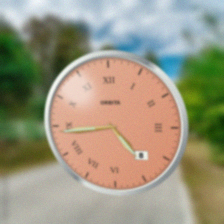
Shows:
4h44
